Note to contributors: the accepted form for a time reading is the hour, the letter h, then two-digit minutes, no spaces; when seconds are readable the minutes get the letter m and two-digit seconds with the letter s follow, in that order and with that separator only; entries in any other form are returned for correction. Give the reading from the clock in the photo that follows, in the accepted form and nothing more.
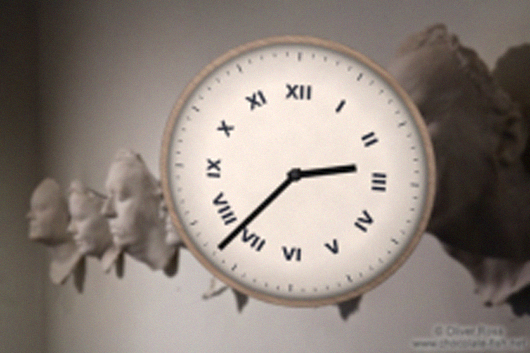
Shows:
2h37
